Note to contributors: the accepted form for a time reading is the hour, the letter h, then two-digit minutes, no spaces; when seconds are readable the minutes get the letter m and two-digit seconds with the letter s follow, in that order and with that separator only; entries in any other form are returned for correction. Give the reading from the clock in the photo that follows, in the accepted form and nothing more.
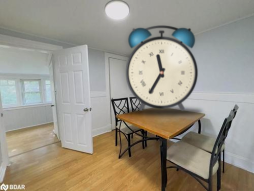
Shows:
11h35
